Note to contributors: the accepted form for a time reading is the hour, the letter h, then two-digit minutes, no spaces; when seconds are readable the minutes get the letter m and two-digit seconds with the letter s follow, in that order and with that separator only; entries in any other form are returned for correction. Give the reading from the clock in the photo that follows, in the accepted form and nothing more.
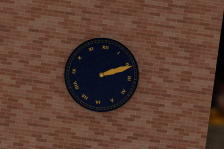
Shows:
2h11
